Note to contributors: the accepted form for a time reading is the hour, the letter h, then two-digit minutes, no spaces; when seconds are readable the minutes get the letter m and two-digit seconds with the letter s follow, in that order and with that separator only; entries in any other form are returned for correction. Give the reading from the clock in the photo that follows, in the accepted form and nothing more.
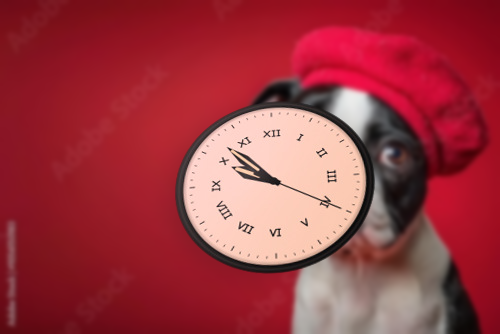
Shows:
9h52m20s
